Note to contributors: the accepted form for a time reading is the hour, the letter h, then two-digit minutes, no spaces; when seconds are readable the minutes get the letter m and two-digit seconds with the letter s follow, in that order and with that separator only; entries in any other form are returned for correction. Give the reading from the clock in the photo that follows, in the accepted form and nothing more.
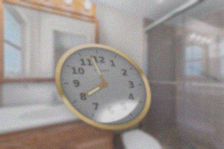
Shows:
7h58
